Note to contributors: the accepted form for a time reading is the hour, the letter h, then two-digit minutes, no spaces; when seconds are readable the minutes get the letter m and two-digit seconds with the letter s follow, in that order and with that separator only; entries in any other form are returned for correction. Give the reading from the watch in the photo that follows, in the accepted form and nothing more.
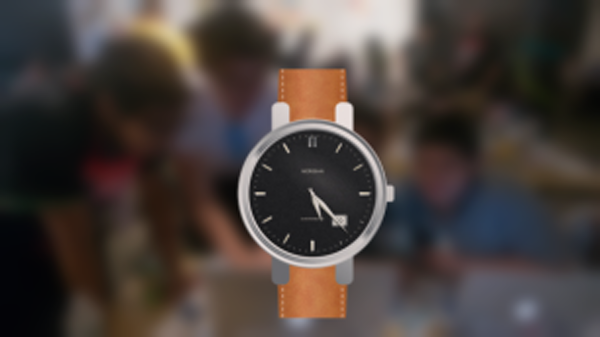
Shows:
5h23
